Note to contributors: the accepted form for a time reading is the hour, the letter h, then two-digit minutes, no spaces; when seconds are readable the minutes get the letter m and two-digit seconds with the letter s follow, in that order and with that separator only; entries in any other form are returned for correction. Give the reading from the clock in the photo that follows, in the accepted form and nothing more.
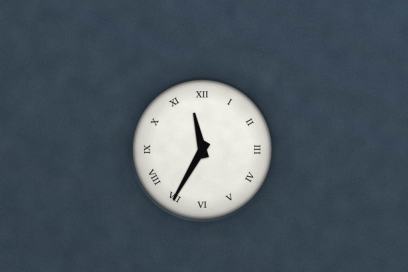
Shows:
11h35
